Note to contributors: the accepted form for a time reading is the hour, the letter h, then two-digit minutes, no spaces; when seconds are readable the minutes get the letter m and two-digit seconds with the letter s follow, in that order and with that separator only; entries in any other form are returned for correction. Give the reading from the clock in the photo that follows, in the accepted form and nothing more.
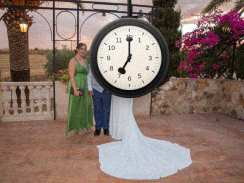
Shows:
7h00
